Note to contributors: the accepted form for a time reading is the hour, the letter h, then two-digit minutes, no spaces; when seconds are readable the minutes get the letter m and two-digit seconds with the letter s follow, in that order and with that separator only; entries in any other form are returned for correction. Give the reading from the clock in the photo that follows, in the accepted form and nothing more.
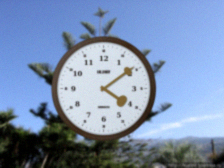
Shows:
4h09
